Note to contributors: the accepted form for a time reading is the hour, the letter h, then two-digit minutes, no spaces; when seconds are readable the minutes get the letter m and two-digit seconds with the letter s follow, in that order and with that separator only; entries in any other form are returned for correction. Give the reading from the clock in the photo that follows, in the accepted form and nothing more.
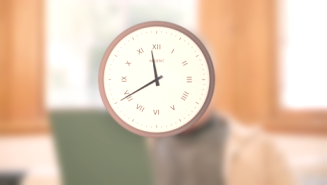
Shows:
11h40
